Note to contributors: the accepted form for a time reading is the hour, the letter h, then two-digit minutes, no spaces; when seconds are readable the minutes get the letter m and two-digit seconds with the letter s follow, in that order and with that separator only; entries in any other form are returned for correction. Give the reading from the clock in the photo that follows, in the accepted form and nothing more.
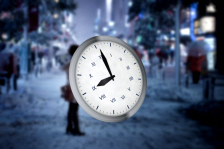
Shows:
9h01
